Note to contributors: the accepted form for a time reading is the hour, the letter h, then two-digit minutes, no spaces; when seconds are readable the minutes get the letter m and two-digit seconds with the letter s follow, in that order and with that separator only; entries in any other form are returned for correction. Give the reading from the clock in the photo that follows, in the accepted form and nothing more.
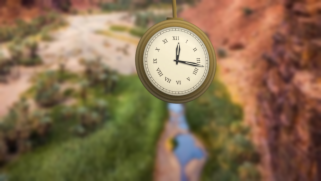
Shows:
12h17
